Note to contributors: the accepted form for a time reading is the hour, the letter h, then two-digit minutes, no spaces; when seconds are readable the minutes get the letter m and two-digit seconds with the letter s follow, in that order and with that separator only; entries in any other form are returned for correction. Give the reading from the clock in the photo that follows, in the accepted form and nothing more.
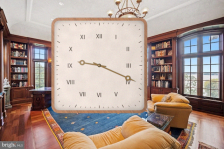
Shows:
9h19
